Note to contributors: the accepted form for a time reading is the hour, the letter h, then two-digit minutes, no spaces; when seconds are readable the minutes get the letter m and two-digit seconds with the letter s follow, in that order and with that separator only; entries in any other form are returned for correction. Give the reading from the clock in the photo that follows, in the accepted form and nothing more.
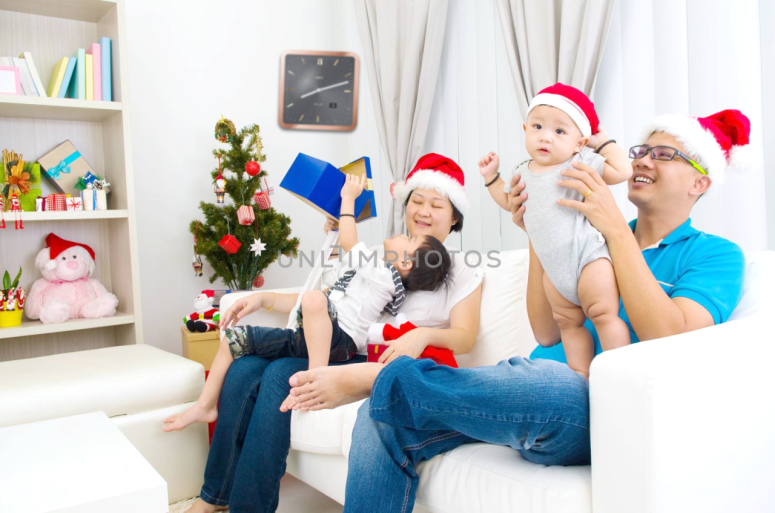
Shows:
8h12
